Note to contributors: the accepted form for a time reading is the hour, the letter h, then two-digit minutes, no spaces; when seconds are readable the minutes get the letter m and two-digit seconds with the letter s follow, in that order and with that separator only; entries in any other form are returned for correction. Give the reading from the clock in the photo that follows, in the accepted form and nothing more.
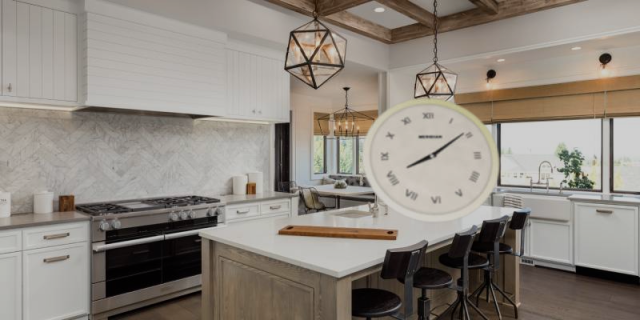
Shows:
8h09
